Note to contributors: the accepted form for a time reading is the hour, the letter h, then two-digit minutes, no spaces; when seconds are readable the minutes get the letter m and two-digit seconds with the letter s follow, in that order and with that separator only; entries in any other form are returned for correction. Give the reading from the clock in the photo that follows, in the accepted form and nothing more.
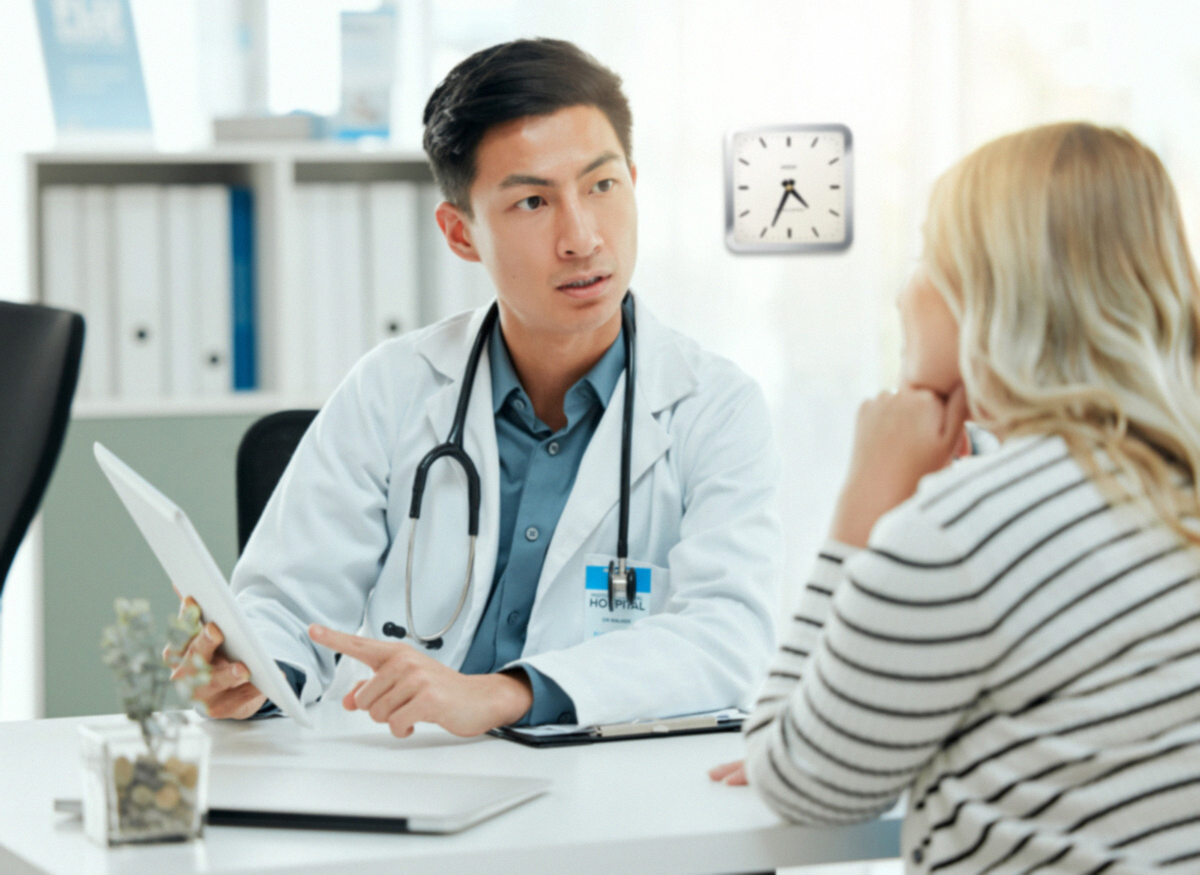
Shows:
4h34
